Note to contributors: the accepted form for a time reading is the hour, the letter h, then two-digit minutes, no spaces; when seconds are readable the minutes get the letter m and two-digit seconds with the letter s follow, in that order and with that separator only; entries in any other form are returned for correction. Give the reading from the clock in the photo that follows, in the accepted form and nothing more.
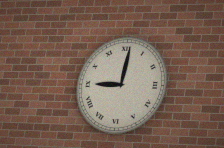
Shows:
9h01
